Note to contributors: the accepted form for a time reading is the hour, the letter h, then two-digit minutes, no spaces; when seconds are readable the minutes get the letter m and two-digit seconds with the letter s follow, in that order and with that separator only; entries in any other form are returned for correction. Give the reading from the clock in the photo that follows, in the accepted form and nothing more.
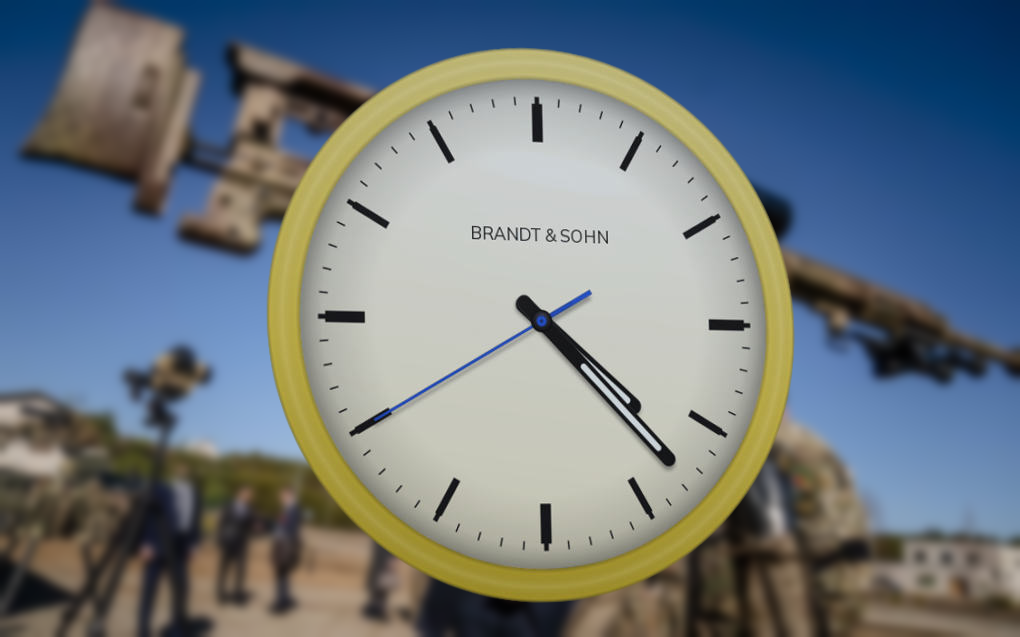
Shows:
4h22m40s
